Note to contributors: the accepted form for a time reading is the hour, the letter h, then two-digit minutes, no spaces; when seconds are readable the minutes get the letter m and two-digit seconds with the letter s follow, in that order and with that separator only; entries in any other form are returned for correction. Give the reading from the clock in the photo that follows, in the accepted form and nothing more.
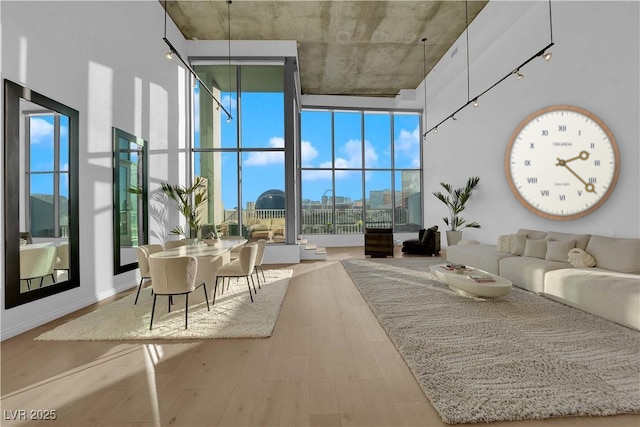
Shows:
2h22
